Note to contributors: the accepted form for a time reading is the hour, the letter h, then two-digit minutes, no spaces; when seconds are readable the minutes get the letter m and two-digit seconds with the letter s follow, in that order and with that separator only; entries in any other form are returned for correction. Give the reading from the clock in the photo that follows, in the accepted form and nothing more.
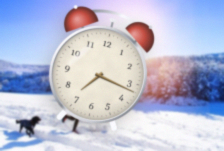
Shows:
7h17
